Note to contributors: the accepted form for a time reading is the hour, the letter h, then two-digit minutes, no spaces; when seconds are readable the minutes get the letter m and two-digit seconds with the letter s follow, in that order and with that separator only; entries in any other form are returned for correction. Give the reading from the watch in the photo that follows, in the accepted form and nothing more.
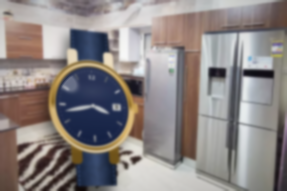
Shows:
3h43
